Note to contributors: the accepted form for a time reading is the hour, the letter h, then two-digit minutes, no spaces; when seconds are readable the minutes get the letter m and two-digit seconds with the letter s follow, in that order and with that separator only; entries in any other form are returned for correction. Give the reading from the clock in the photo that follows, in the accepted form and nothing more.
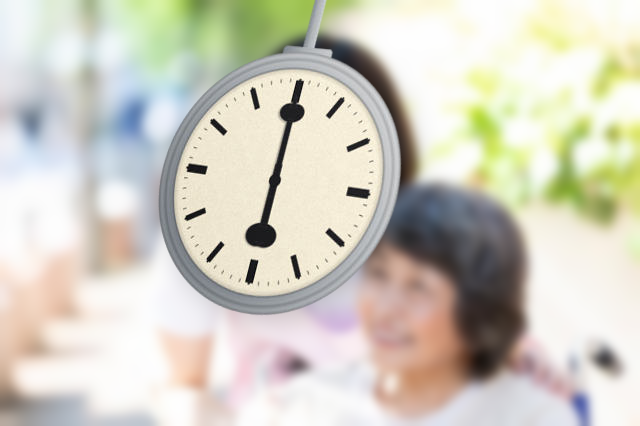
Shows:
6h00
